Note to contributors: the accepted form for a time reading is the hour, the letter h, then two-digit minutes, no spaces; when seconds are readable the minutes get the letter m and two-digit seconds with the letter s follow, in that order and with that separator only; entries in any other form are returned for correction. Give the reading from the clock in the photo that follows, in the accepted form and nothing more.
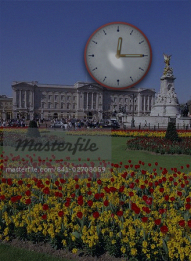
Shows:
12h15
